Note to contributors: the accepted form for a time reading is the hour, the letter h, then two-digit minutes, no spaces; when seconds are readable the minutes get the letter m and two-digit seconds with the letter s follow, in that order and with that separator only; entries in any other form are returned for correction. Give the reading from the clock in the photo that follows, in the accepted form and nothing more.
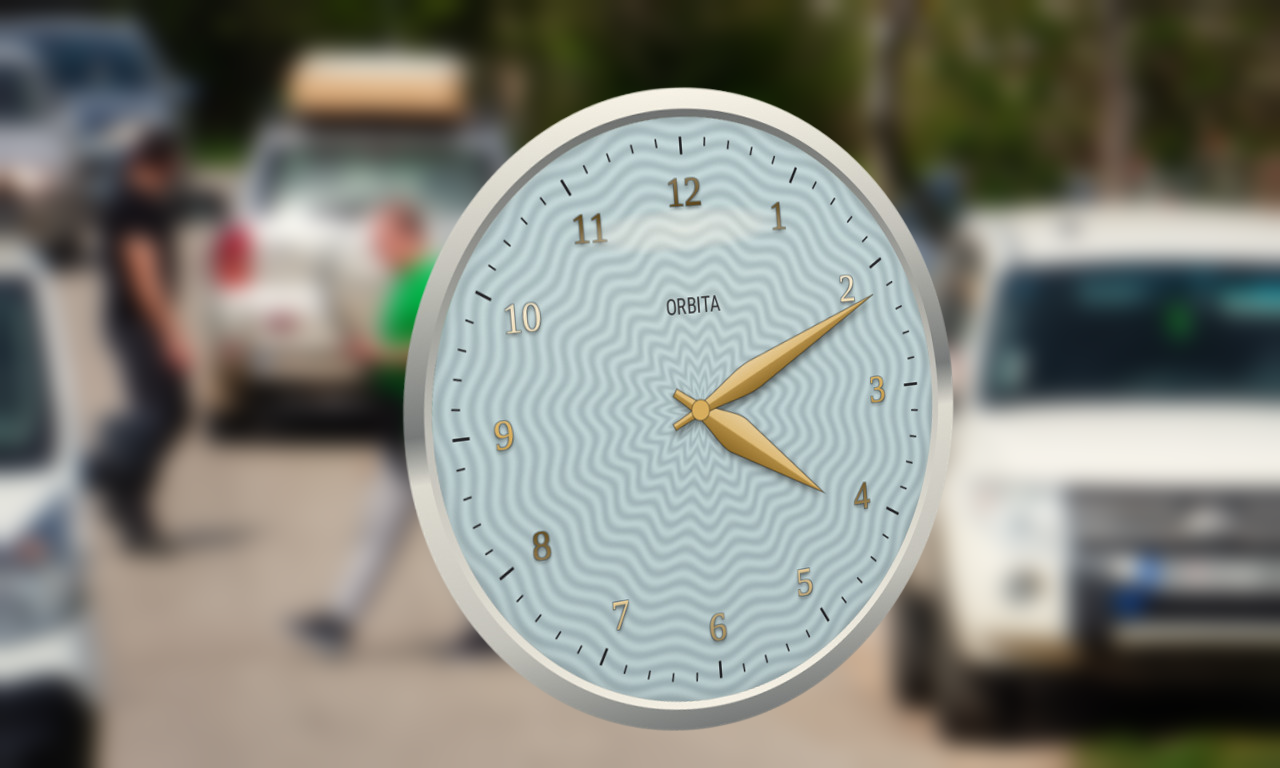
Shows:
4h11
